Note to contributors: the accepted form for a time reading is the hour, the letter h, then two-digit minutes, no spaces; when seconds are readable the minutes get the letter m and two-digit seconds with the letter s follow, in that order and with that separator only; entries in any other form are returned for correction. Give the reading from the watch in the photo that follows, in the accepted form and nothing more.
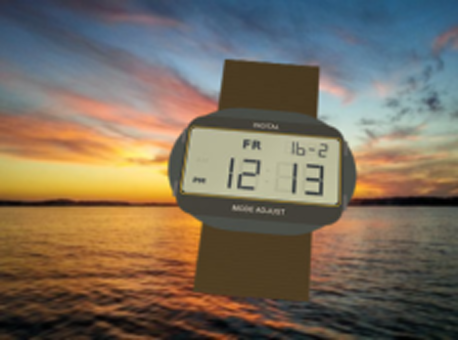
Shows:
12h13
